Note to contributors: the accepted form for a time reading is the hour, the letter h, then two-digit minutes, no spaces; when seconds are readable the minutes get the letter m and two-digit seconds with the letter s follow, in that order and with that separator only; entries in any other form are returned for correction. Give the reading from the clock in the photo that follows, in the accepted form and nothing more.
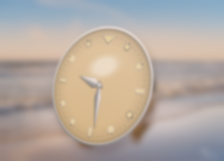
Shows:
9h29
